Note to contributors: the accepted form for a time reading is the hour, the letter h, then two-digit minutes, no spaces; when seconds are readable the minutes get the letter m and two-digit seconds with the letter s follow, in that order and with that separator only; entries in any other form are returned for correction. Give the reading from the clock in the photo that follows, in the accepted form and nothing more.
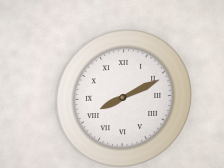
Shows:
8h11
